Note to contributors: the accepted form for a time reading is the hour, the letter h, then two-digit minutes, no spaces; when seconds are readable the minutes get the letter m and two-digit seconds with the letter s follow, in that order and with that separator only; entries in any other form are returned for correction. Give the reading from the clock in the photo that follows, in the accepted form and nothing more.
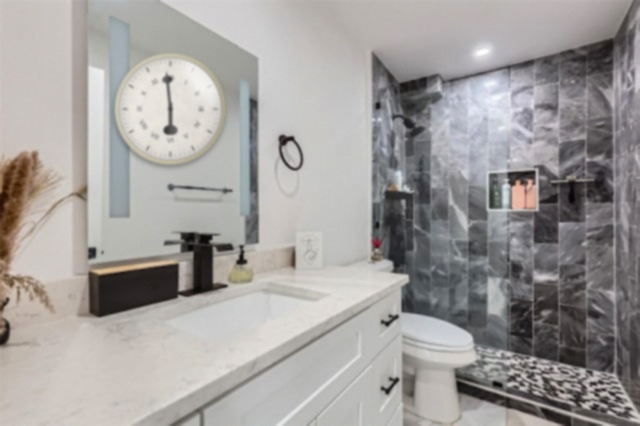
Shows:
5h59
